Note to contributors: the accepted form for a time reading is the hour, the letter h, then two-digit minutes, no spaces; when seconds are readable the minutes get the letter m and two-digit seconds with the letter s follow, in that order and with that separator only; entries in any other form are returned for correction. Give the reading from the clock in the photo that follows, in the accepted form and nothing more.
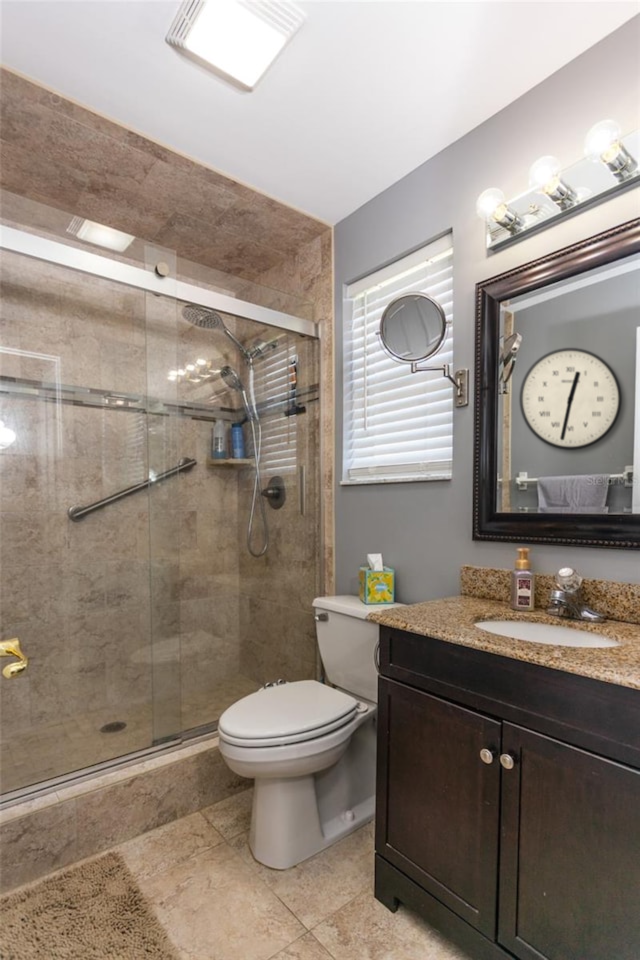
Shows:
12h32
